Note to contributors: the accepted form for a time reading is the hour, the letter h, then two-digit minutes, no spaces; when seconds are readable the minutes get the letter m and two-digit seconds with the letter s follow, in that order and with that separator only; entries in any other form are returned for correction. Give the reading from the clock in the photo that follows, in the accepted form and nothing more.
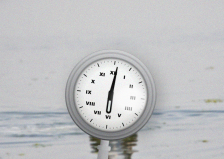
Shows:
6h01
